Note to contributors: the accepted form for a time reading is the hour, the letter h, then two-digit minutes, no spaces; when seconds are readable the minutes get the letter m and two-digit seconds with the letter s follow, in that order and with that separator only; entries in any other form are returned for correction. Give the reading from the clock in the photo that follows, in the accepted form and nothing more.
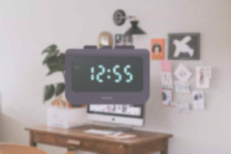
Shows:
12h55
